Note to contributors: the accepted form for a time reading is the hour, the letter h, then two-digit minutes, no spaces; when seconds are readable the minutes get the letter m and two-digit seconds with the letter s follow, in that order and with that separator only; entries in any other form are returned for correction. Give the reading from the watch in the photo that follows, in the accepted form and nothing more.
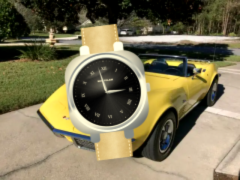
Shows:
2h58
